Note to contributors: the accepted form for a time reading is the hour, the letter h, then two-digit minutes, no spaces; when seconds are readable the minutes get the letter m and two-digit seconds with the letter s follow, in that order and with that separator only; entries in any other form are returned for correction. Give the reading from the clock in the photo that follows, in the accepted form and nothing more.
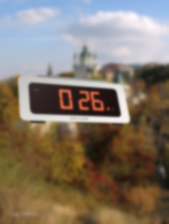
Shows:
0h26
